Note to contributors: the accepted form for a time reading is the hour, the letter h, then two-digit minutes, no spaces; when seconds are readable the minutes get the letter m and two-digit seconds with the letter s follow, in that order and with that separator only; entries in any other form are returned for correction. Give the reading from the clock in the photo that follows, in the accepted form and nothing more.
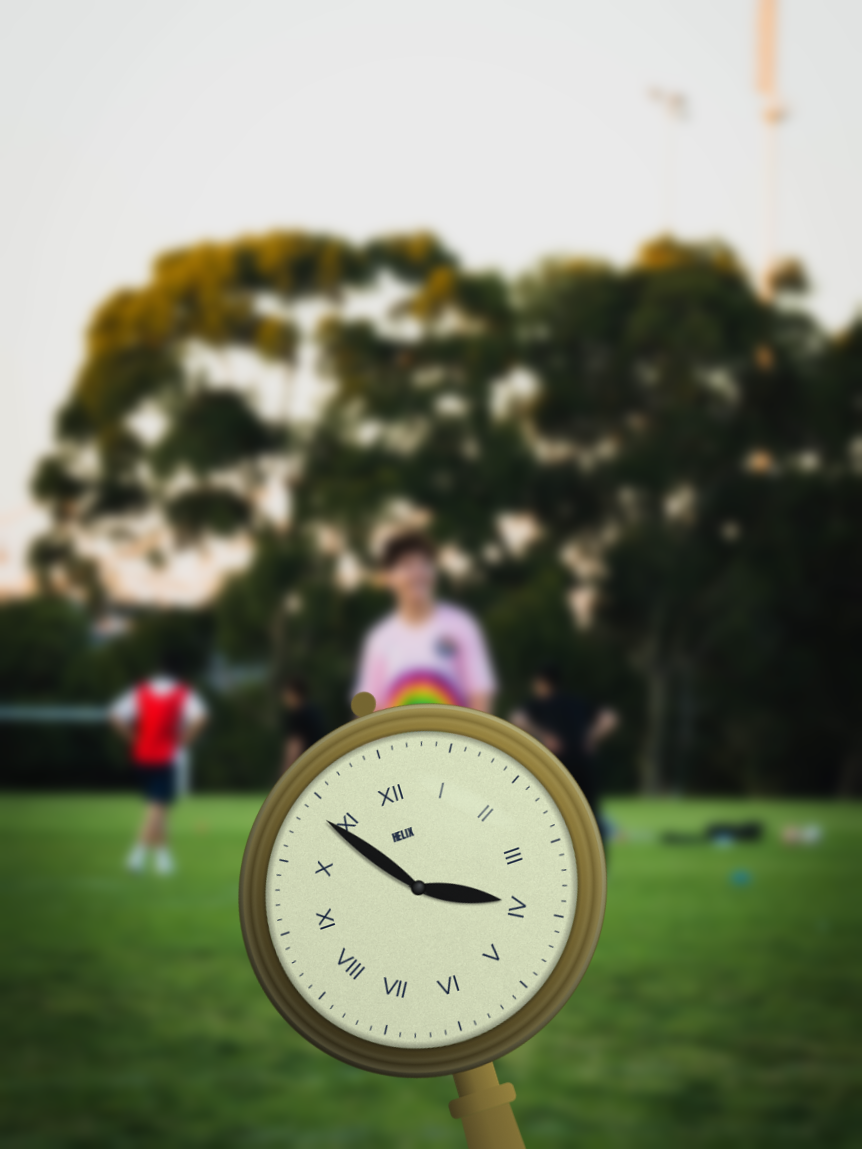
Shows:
3h54
